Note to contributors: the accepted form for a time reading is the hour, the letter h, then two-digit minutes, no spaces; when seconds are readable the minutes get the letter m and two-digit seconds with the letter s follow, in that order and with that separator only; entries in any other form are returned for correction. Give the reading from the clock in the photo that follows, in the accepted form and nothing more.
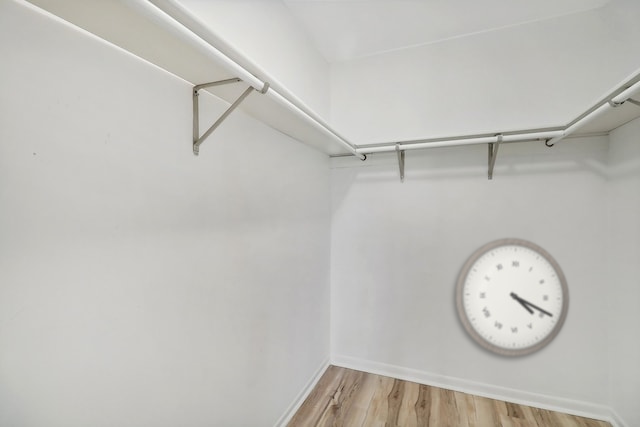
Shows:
4h19
